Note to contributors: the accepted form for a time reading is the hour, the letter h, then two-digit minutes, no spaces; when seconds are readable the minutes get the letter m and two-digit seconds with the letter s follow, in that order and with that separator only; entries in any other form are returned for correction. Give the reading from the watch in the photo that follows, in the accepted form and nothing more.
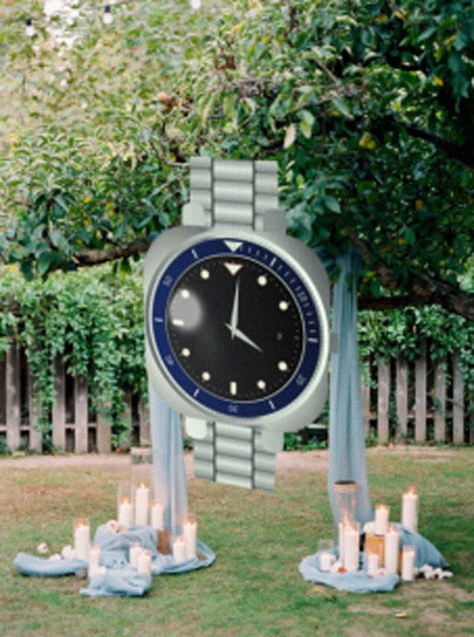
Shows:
4h01
